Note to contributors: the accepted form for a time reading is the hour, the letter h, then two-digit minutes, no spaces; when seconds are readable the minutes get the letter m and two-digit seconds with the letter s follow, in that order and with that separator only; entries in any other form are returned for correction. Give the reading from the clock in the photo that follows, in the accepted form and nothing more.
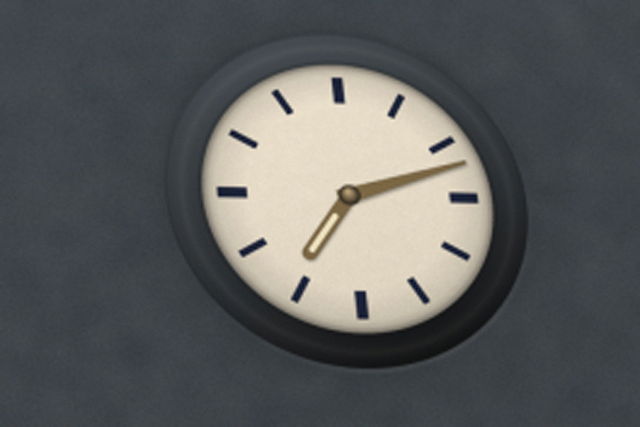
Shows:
7h12
